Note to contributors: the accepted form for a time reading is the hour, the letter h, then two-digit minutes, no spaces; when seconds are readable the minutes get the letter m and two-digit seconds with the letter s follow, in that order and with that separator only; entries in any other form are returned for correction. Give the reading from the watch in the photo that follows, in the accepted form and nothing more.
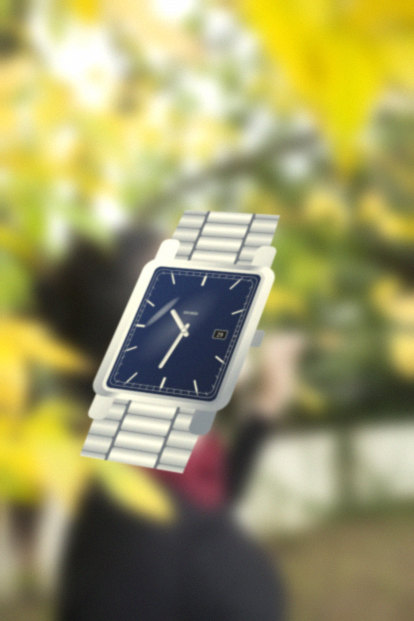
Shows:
10h32
